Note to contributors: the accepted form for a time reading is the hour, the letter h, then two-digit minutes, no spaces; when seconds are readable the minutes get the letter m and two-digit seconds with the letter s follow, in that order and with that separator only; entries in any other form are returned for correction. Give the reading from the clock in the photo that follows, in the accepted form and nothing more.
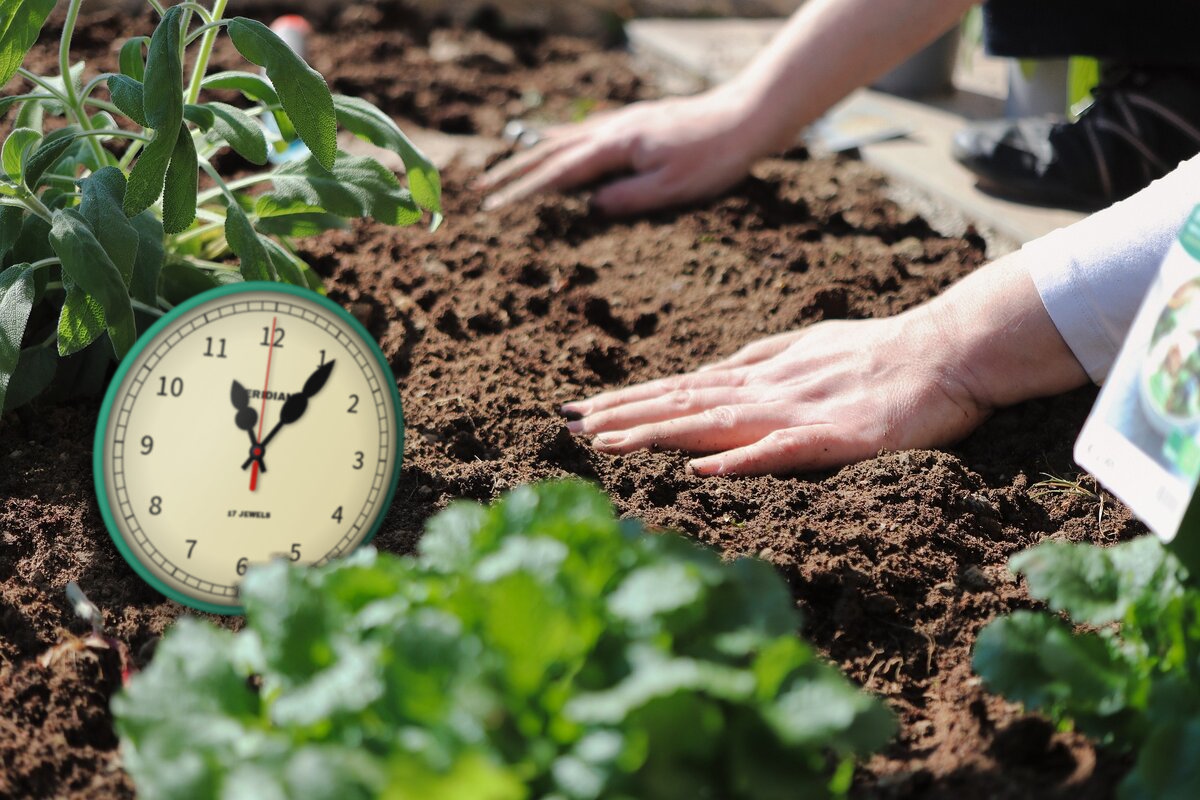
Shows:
11h06m00s
